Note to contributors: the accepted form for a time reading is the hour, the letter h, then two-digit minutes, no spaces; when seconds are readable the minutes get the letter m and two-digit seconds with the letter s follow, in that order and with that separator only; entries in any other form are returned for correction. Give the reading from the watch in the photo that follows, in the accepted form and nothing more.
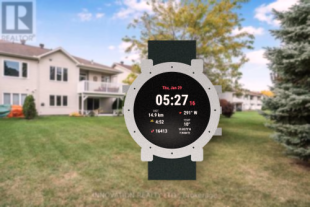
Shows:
5h27
